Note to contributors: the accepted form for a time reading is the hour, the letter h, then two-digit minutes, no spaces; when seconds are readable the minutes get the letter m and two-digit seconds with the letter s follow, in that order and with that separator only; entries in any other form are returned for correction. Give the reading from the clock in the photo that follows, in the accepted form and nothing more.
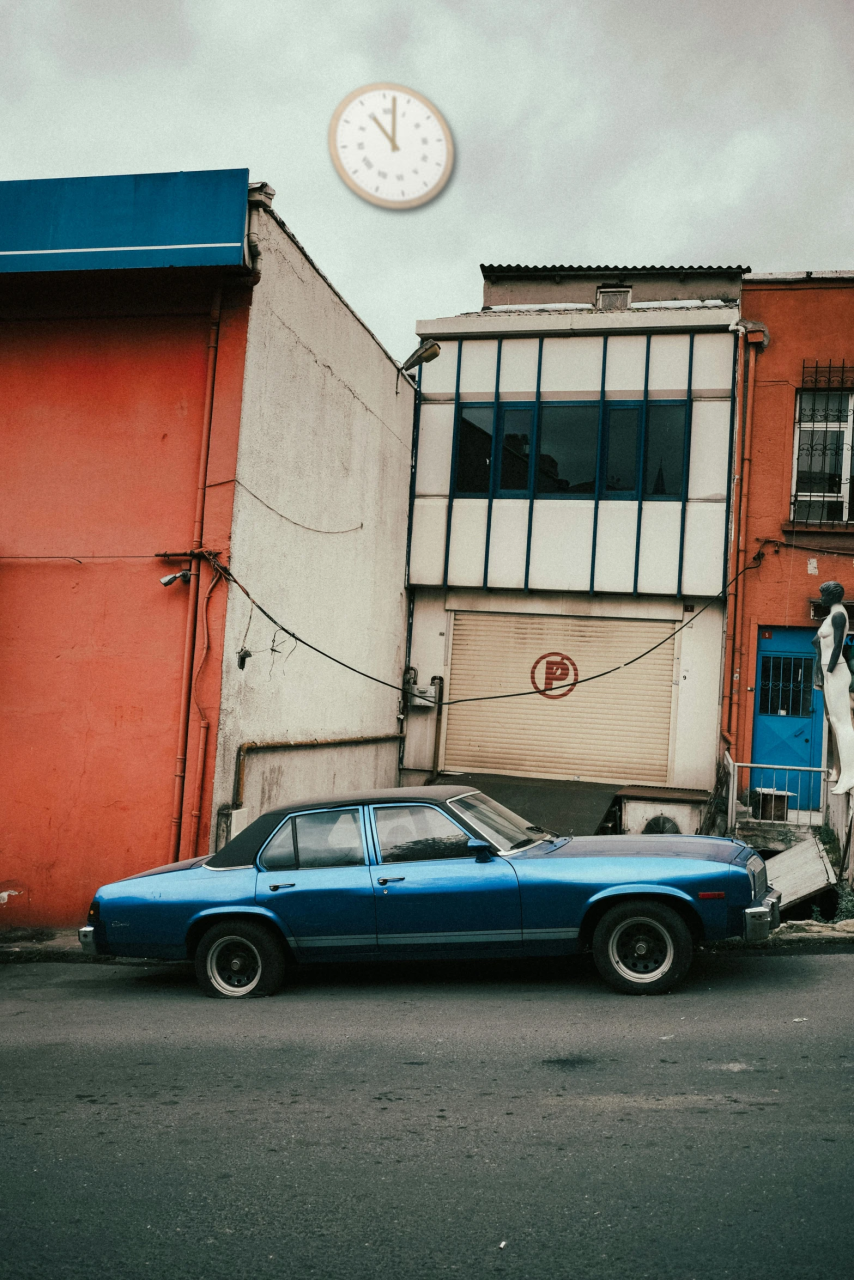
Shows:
11h02
